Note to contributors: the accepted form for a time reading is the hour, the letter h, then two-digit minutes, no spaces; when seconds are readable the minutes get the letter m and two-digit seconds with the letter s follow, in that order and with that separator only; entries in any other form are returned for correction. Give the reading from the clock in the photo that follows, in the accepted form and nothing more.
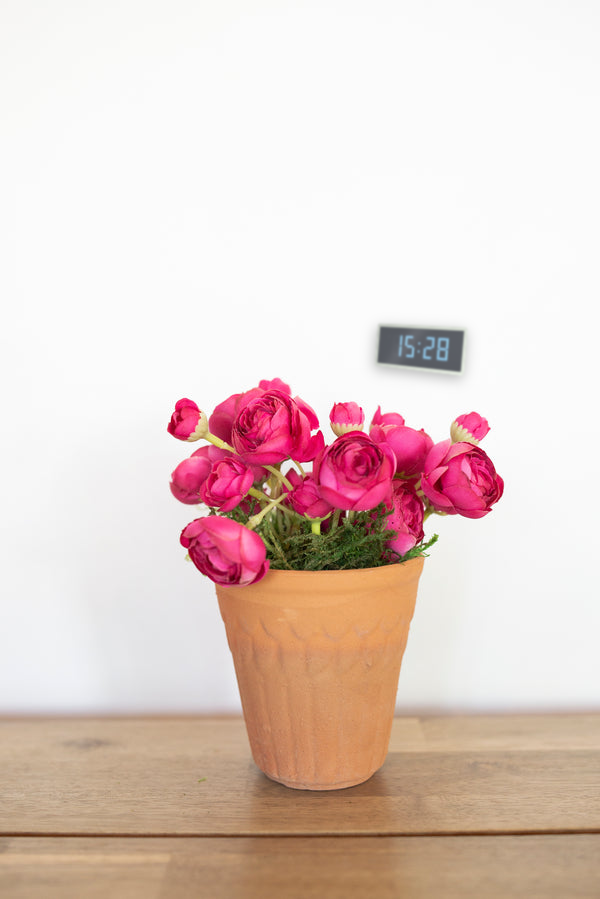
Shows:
15h28
